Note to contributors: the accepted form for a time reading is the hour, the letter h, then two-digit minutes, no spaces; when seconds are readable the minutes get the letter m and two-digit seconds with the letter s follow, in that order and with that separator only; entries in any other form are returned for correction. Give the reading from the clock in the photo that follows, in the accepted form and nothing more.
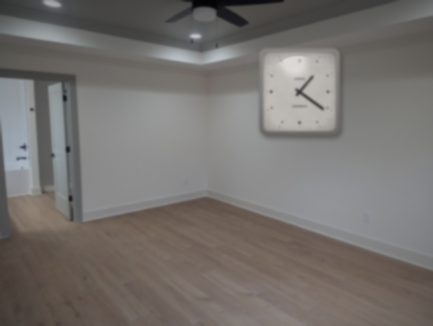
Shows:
1h21
